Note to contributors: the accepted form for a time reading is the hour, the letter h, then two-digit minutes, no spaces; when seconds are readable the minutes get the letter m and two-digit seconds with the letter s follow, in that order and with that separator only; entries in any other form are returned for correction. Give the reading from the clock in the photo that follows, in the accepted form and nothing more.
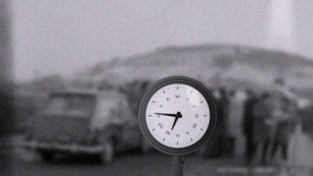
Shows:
6h46
